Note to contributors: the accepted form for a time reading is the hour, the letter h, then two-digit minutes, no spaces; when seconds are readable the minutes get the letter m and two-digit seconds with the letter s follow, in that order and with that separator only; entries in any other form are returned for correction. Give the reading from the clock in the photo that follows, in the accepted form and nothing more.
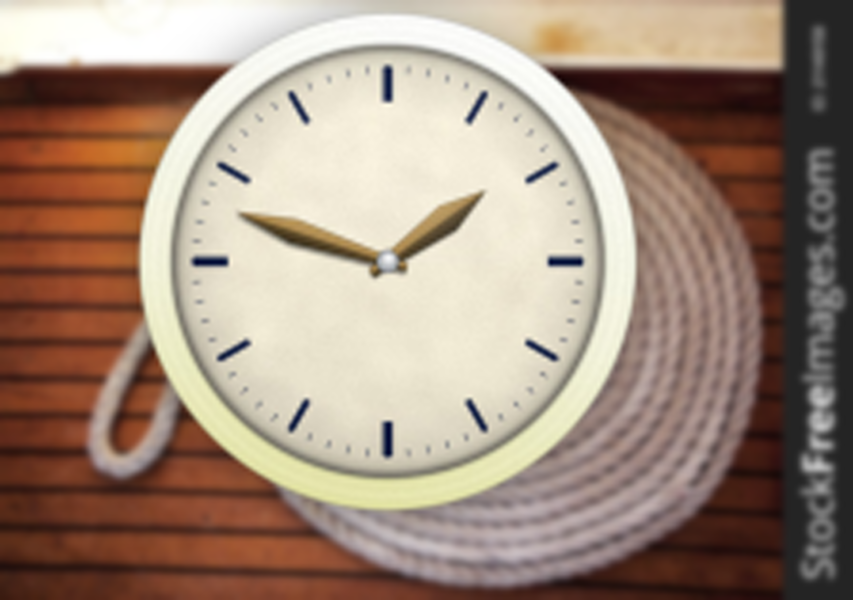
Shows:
1h48
